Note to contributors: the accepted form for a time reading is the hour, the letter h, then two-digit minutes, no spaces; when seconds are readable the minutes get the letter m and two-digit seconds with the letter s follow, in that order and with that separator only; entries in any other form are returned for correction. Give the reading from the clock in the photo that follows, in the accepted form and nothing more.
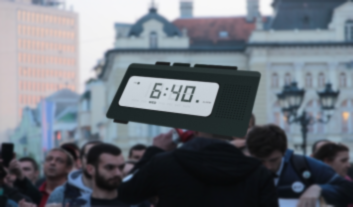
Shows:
6h40
